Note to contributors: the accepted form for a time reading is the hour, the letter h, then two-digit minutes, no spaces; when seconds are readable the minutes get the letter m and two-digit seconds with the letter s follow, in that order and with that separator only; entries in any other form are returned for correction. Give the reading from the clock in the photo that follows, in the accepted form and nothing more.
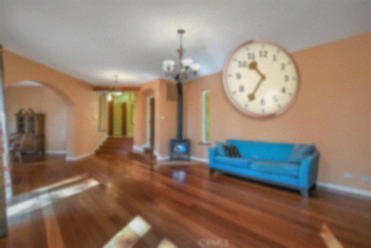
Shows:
10h35
